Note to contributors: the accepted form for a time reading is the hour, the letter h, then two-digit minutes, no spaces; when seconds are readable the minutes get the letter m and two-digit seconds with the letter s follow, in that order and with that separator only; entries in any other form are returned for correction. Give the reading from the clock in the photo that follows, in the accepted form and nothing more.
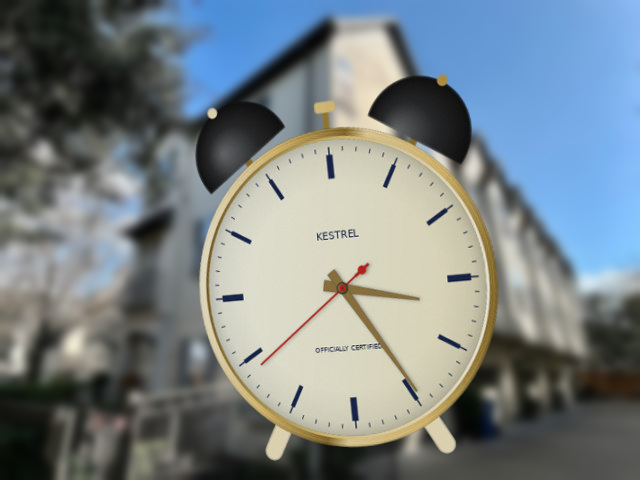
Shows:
3h24m39s
